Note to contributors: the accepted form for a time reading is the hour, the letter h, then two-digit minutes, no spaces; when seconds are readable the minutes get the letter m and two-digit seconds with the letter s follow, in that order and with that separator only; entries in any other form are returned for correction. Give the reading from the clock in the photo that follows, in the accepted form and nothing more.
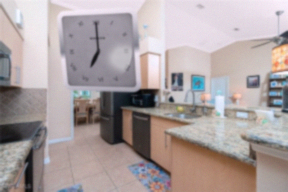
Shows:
7h00
